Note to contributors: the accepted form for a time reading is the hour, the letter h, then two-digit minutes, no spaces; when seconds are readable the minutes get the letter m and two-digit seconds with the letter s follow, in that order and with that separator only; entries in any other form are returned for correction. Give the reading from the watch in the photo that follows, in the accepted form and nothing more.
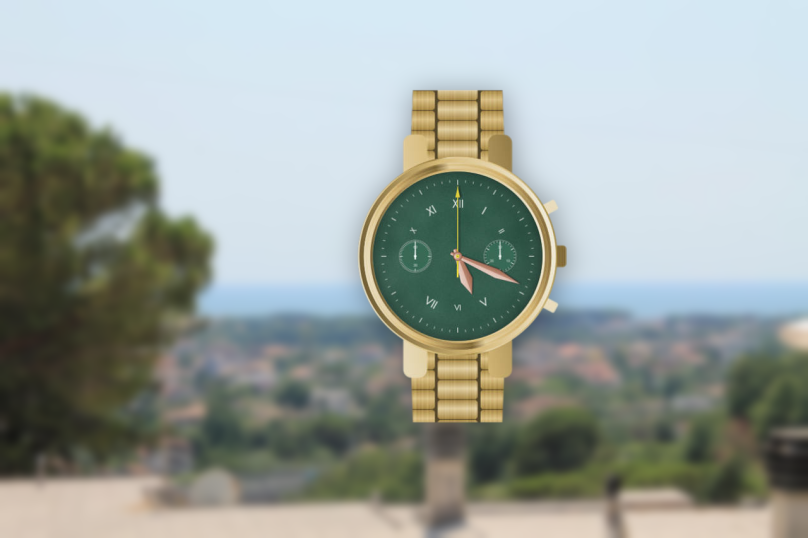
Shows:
5h19
